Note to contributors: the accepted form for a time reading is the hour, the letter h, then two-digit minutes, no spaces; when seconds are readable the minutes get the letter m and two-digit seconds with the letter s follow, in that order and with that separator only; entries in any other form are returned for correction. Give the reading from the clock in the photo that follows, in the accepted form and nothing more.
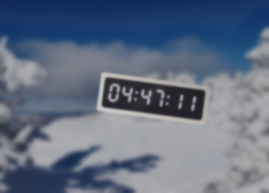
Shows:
4h47m11s
